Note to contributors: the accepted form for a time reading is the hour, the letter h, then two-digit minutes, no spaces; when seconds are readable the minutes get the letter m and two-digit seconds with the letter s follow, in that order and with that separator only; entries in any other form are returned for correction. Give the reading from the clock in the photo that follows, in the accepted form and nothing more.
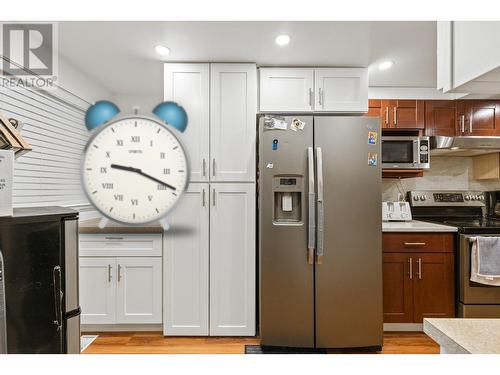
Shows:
9h19
